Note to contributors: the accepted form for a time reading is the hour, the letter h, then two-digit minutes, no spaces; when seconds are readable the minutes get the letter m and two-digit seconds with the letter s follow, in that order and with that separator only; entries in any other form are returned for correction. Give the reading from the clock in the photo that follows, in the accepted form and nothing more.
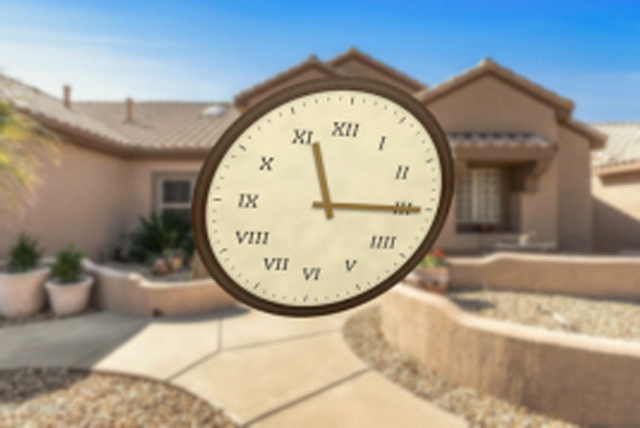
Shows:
11h15
